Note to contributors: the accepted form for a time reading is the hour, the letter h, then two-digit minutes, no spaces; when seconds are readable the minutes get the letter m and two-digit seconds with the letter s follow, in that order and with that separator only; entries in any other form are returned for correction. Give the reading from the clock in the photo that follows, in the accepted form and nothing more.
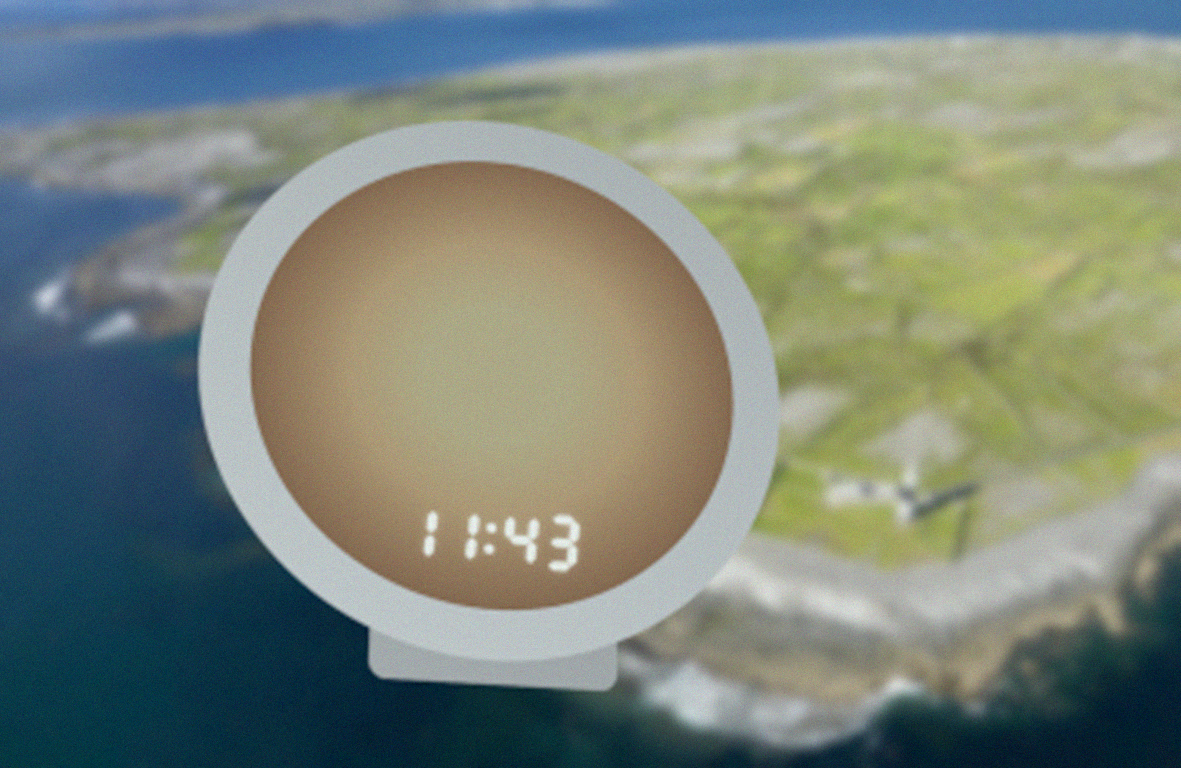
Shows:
11h43
